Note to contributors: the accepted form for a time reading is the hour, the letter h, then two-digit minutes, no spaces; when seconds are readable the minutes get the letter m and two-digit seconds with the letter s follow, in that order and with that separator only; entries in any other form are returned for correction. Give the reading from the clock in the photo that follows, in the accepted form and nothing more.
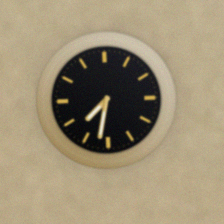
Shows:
7h32
